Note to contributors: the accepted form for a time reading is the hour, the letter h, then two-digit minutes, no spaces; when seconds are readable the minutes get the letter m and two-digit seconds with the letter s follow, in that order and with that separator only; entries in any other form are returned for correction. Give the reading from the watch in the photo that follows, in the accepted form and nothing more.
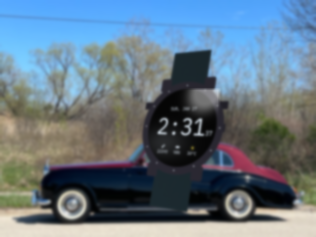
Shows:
2h31
